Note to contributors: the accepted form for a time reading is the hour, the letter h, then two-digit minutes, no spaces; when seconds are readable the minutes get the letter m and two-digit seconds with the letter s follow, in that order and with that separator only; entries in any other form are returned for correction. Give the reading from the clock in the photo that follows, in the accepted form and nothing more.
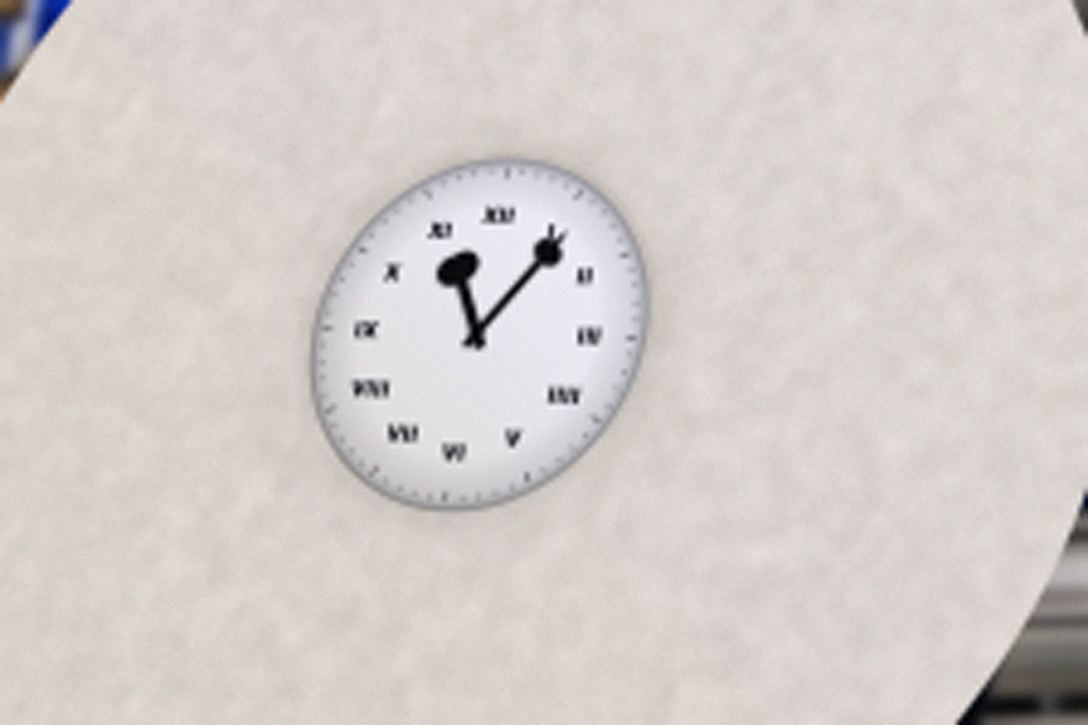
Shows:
11h06
